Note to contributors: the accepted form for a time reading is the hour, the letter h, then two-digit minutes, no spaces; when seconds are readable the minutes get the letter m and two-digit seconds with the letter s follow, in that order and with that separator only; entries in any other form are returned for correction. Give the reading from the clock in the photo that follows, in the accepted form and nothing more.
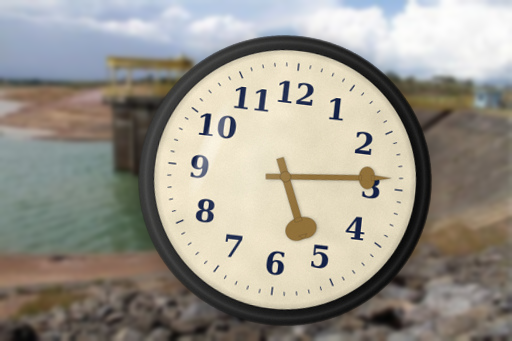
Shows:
5h14
